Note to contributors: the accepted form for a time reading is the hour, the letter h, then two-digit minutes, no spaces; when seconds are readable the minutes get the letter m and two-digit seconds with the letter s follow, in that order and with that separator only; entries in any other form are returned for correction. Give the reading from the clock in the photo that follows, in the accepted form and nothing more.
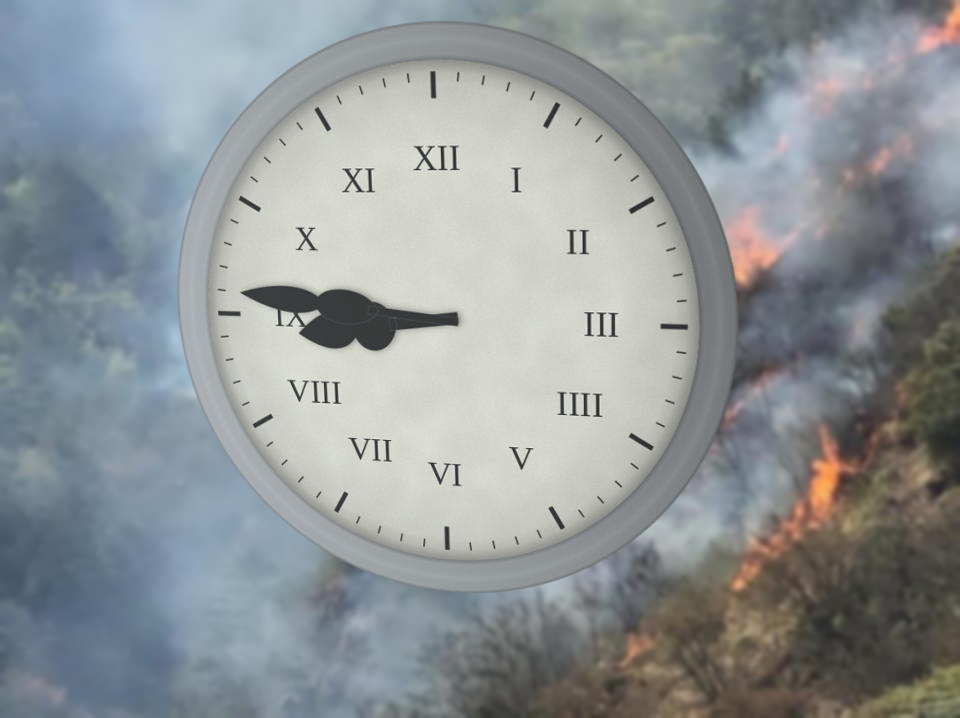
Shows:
8h46
